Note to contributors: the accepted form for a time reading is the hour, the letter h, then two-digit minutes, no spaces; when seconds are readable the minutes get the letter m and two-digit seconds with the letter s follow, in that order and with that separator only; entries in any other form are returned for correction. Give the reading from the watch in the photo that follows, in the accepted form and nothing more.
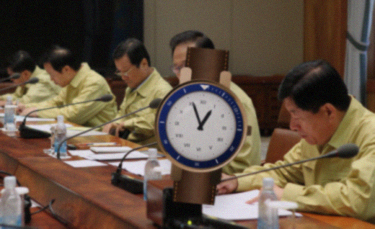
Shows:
12h56
